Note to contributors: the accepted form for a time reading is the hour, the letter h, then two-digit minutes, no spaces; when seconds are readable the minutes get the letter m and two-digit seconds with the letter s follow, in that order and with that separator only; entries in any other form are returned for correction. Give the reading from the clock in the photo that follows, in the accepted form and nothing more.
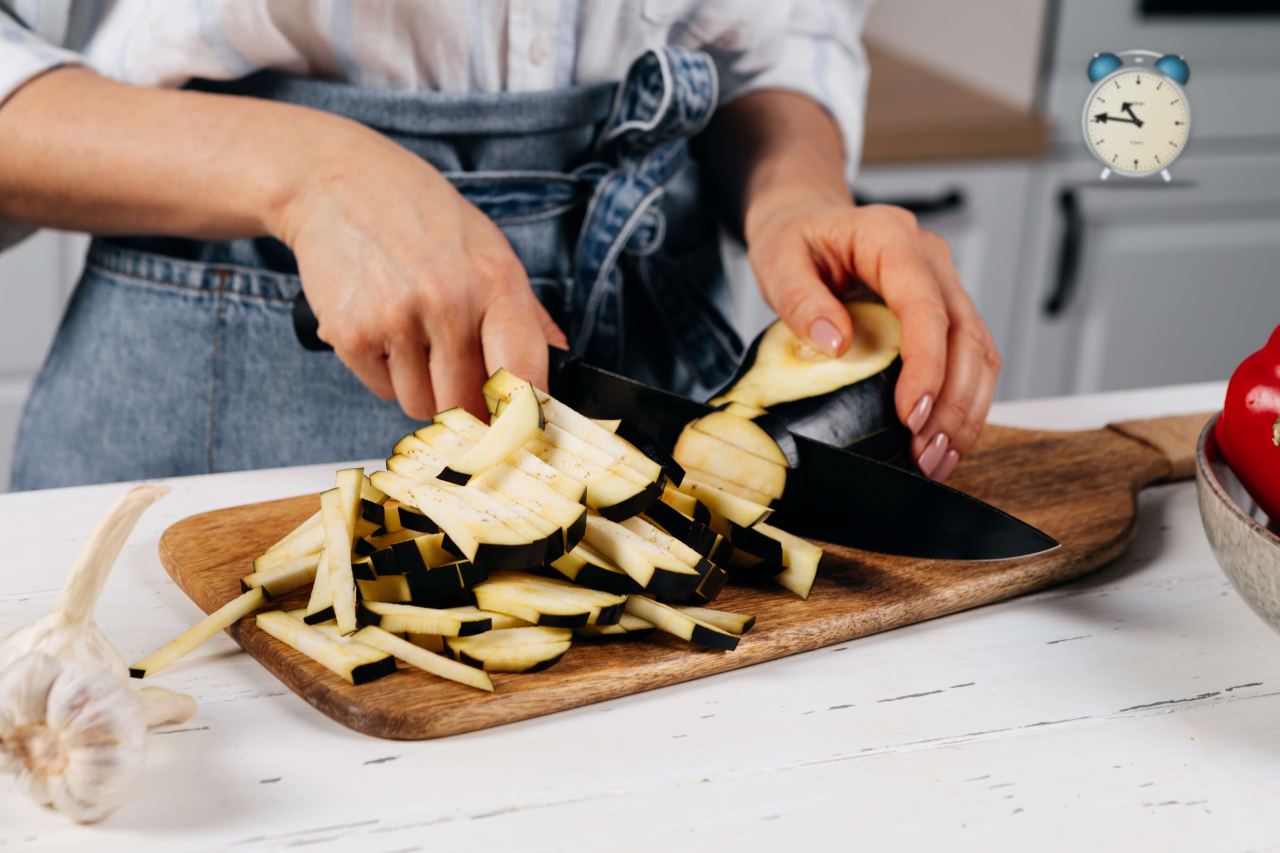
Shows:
10h46
